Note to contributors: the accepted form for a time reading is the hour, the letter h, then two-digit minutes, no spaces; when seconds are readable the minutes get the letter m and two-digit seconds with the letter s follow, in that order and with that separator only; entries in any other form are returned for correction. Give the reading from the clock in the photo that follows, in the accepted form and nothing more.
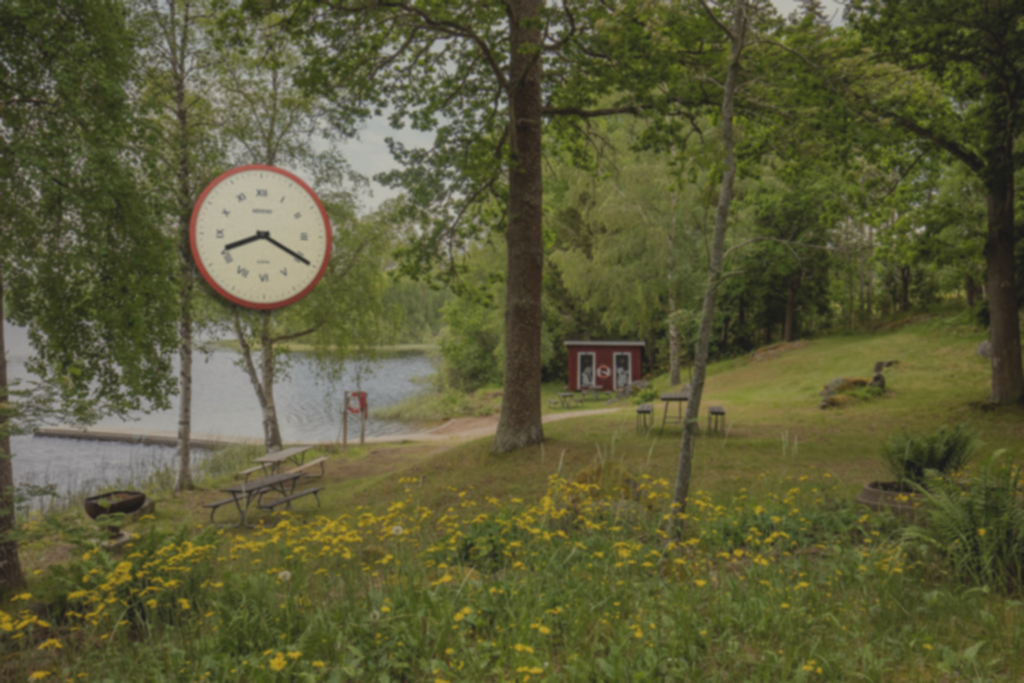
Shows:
8h20
